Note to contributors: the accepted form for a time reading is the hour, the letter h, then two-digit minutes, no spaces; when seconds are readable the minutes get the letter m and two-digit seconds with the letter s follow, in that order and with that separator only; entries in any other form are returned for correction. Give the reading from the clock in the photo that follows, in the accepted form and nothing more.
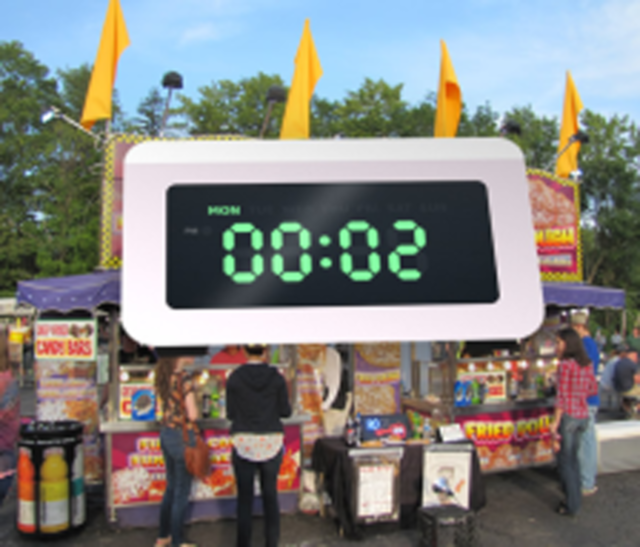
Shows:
0h02
